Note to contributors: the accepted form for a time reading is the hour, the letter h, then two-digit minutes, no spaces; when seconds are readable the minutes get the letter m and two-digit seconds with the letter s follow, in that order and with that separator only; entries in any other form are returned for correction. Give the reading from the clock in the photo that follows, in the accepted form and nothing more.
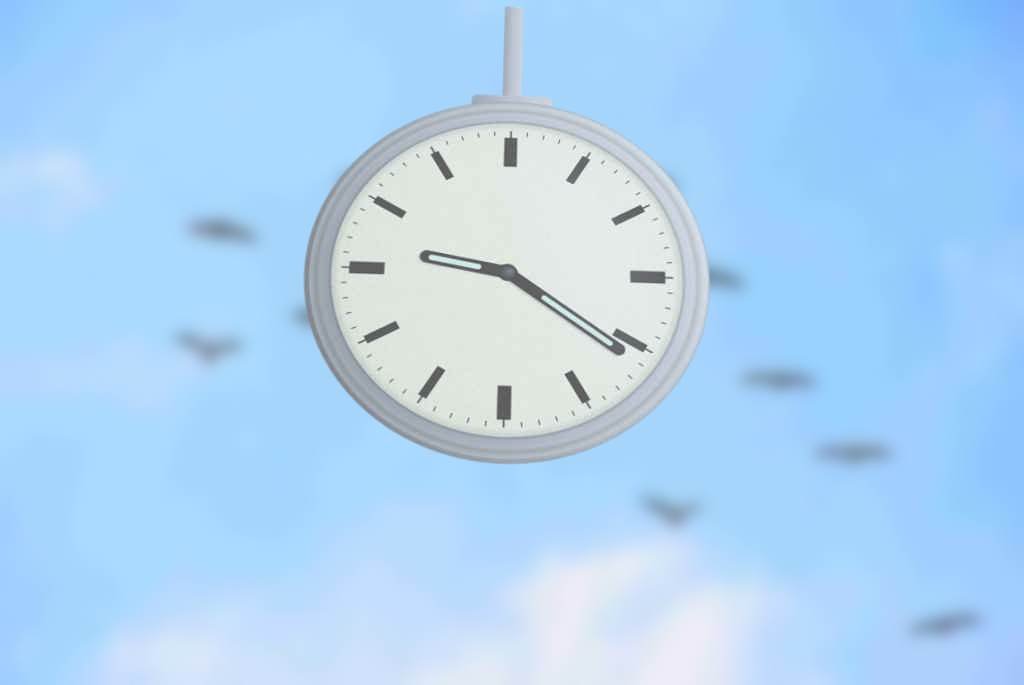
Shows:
9h21
